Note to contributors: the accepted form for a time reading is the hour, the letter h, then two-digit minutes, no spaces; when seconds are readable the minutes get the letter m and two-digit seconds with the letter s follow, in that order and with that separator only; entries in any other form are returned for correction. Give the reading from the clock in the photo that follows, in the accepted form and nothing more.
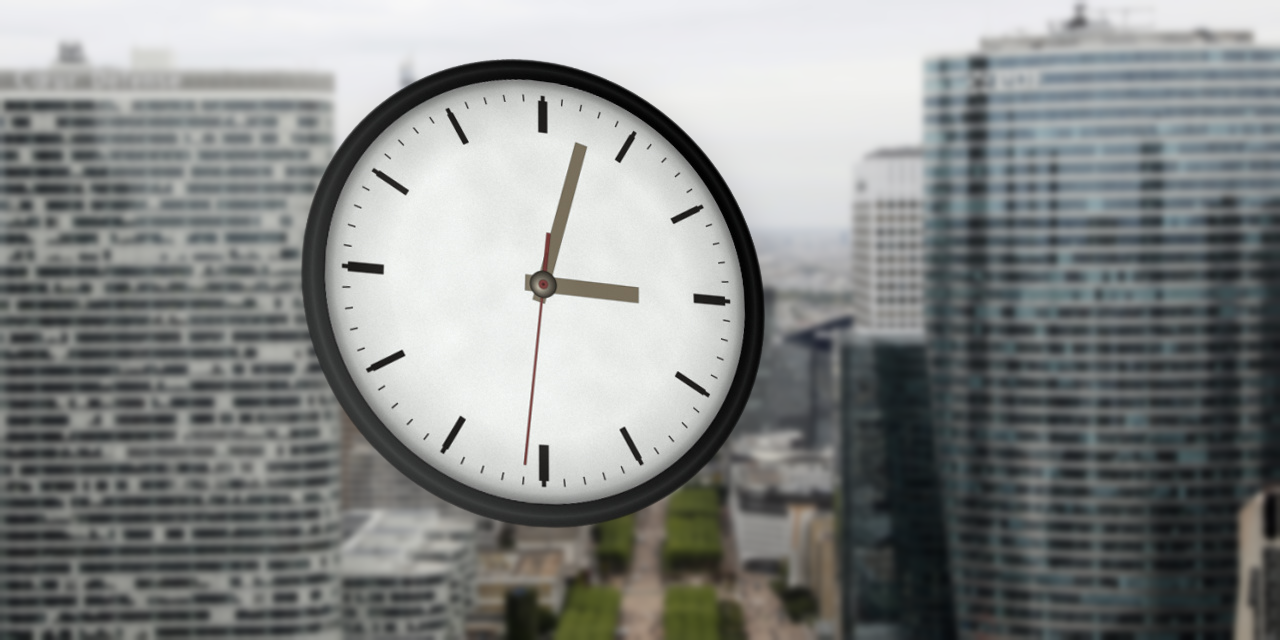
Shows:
3h02m31s
